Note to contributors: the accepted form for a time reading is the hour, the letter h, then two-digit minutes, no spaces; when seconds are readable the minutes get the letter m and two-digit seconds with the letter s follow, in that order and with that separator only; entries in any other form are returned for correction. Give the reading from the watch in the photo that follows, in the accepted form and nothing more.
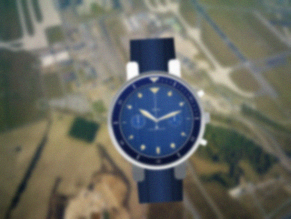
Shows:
10h12
